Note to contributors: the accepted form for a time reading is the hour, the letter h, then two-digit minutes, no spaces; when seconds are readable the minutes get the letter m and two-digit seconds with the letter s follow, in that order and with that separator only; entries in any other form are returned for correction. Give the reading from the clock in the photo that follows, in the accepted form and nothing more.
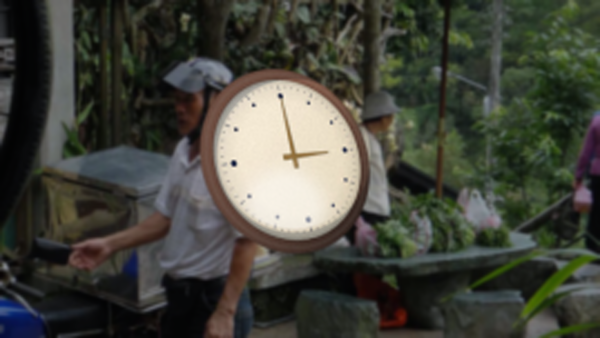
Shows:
3h00
